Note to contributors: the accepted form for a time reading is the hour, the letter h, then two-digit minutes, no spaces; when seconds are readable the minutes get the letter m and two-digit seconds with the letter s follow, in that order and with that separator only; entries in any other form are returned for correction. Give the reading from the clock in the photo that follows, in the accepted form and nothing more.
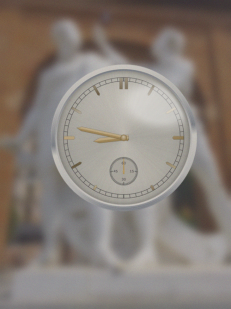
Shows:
8h47
